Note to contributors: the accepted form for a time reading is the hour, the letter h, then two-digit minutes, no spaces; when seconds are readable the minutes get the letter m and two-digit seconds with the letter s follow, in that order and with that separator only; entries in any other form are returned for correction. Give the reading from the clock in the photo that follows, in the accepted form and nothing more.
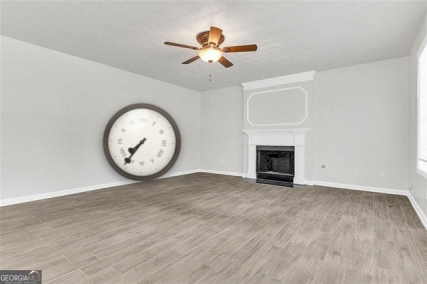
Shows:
7h36
